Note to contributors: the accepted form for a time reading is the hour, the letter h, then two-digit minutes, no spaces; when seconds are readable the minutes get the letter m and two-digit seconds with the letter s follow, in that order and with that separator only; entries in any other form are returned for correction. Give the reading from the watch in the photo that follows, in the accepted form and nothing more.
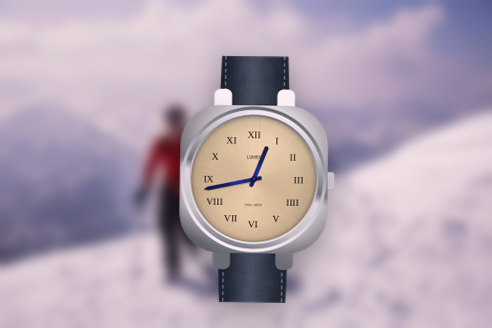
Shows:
12h43
